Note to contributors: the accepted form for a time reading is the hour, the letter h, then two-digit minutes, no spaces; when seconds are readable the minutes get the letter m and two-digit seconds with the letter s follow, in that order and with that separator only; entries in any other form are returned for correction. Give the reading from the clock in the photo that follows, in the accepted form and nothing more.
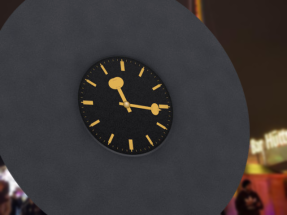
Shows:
11h16
